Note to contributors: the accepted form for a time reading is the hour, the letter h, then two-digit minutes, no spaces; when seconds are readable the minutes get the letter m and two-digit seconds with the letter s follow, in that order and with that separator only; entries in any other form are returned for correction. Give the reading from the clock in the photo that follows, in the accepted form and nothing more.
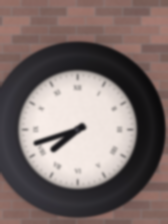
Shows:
7h42
